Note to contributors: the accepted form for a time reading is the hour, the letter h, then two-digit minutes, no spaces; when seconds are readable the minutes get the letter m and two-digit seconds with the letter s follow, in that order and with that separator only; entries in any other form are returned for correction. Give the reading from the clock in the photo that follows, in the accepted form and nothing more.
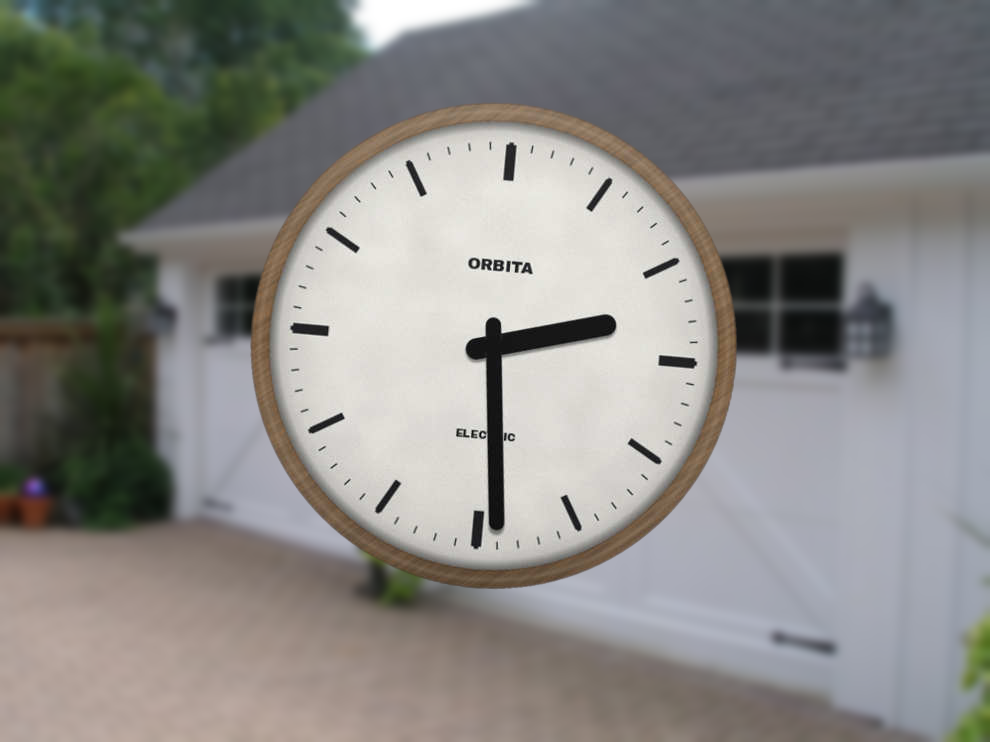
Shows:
2h29
